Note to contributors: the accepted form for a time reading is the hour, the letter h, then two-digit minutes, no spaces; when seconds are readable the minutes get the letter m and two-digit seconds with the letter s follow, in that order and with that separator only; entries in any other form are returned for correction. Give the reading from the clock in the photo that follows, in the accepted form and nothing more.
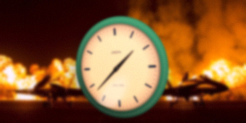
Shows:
1h38
